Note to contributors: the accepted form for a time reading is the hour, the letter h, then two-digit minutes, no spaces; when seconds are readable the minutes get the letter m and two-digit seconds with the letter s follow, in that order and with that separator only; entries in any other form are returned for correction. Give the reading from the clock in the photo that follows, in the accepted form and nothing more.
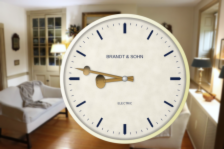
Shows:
8h47
